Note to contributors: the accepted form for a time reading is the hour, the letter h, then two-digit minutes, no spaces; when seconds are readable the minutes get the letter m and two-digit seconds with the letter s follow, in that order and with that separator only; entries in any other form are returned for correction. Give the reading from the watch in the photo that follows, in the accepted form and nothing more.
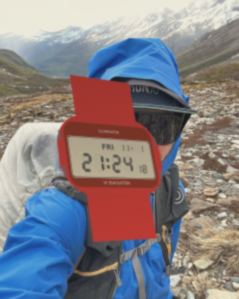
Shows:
21h24
